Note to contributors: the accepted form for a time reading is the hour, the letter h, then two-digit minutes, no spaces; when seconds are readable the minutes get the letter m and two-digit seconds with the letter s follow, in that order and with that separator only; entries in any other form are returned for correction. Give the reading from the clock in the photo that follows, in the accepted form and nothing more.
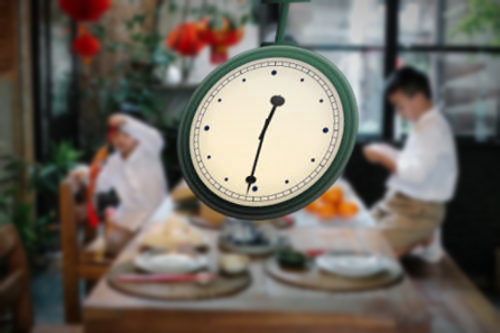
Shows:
12h31
